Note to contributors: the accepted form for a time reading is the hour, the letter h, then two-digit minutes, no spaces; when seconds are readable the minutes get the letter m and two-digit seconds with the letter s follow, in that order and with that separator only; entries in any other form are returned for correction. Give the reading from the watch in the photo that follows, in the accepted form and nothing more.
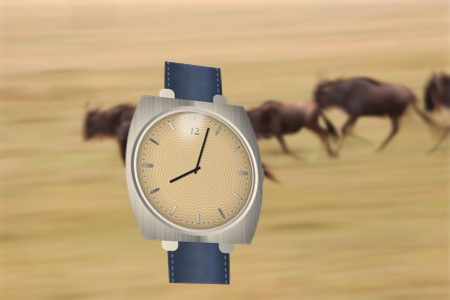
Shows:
8h03
